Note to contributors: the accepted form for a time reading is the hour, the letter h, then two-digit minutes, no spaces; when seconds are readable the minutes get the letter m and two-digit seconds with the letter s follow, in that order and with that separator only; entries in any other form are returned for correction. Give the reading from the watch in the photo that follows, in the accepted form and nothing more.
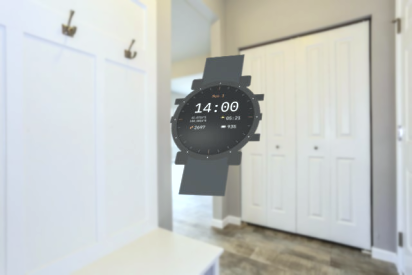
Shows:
14h00
